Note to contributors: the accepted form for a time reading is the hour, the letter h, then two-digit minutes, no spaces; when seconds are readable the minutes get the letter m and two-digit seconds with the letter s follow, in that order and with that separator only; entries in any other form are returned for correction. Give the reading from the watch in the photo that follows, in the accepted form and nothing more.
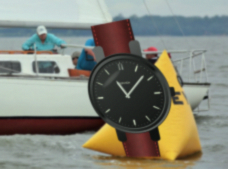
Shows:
11h08
